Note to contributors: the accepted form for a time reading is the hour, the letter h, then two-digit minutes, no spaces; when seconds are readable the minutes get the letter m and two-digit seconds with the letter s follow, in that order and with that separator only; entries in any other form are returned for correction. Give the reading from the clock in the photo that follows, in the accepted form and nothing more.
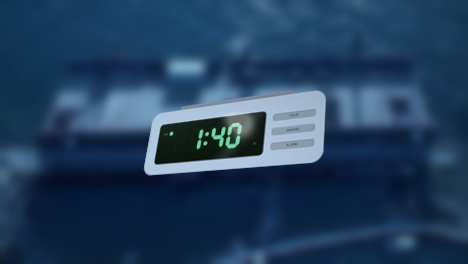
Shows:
1h40
